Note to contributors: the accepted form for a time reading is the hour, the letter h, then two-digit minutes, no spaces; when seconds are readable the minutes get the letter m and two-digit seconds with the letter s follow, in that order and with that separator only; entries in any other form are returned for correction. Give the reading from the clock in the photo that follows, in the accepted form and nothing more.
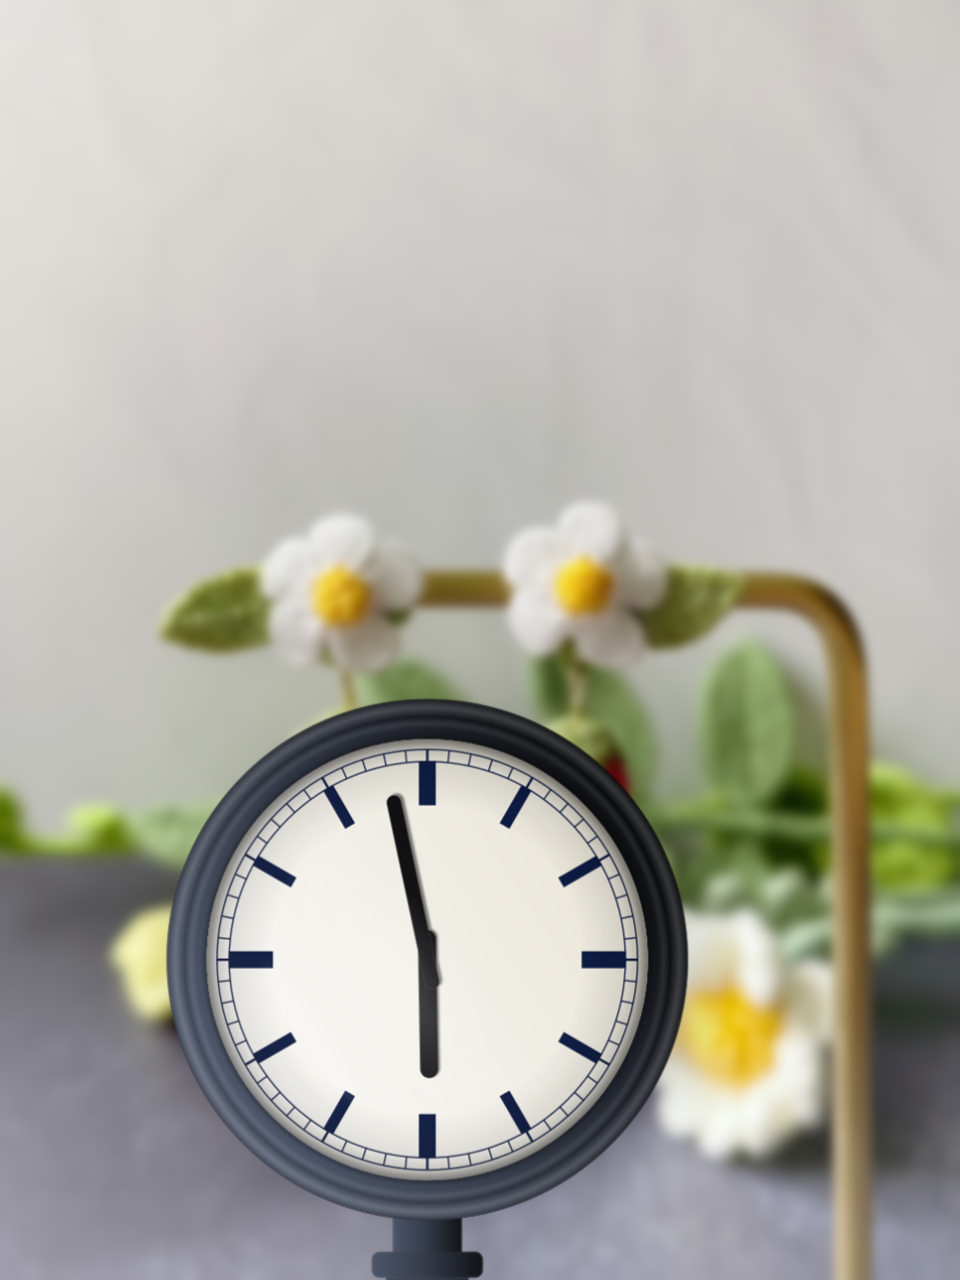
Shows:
5h58
